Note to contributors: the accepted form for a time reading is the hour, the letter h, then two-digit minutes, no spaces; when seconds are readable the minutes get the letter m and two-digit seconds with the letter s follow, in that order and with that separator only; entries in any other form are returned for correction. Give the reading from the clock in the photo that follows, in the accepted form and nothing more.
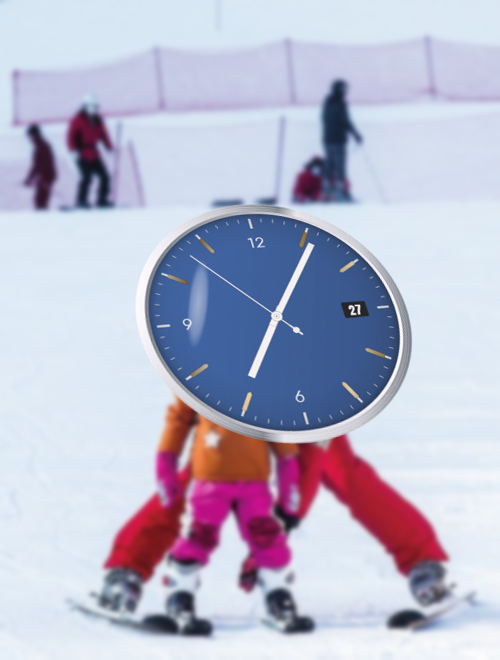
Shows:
7h05m53s
